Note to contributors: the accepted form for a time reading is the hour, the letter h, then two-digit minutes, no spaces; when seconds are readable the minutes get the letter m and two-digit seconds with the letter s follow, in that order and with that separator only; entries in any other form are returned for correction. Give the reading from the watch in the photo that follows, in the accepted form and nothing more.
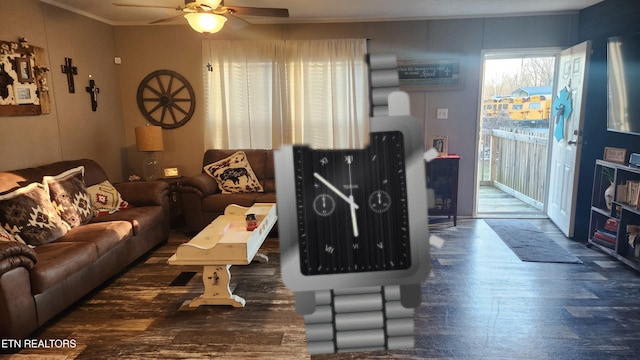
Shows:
5h52
